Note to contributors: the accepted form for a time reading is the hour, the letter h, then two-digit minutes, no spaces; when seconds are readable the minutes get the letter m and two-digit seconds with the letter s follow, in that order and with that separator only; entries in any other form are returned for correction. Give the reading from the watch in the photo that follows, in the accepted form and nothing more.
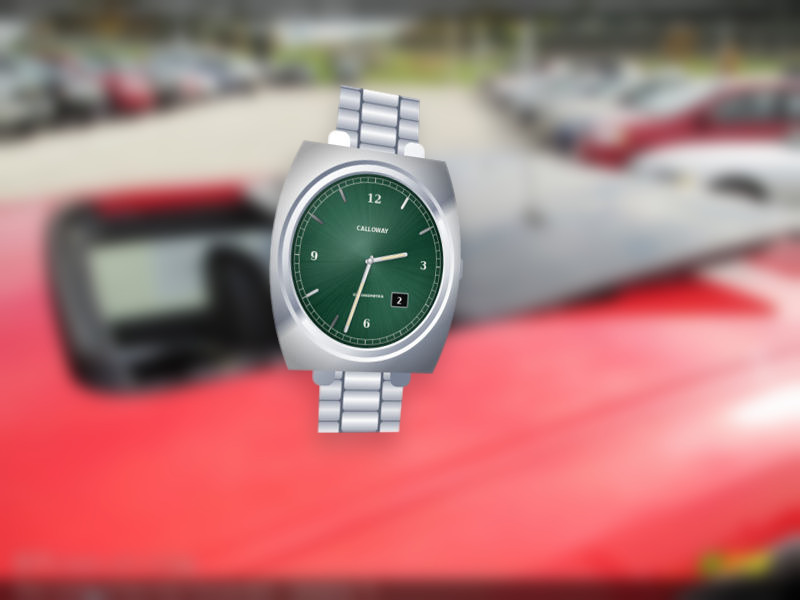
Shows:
2h33
